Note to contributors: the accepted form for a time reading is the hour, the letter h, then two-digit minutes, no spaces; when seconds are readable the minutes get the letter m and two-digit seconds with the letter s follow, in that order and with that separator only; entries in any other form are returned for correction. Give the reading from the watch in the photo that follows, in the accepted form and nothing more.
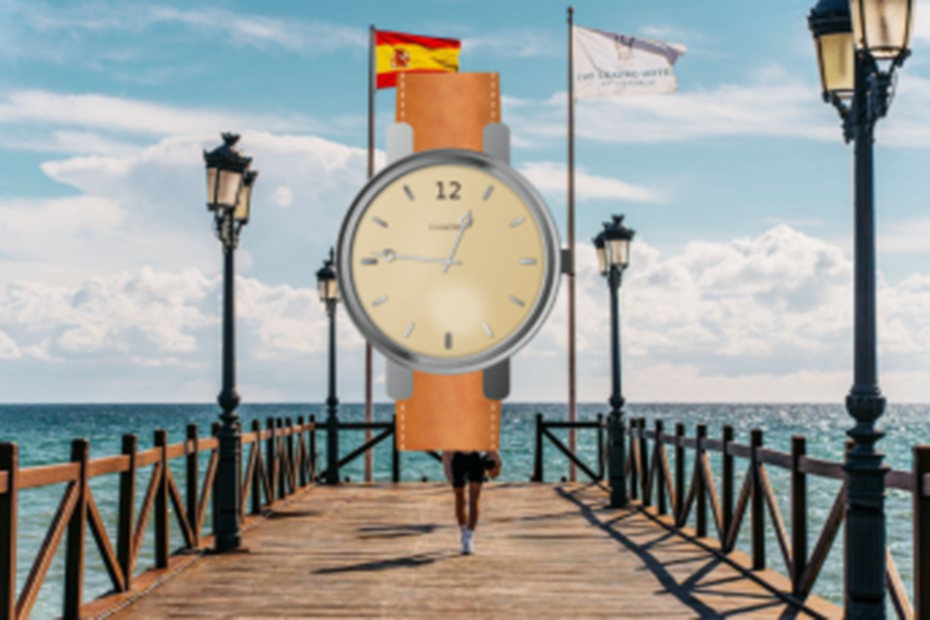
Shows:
12h46
